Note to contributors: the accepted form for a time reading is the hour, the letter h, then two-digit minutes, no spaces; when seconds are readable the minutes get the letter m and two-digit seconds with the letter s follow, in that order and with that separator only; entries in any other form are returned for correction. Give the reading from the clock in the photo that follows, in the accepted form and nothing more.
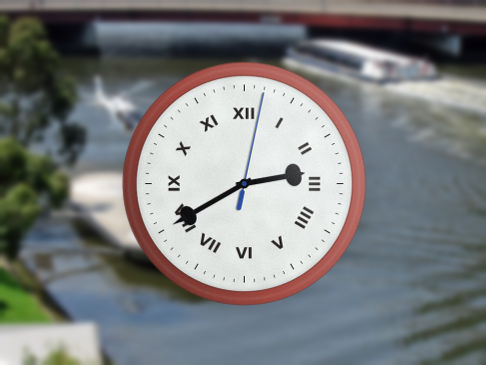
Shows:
2h40m02s
